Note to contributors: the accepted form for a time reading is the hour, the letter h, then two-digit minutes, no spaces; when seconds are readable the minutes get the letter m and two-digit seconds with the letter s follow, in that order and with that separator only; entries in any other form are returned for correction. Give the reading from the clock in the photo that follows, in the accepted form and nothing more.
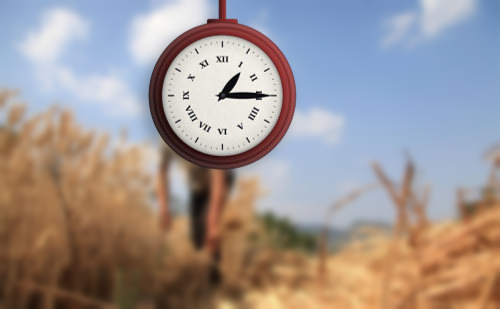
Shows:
1h15
